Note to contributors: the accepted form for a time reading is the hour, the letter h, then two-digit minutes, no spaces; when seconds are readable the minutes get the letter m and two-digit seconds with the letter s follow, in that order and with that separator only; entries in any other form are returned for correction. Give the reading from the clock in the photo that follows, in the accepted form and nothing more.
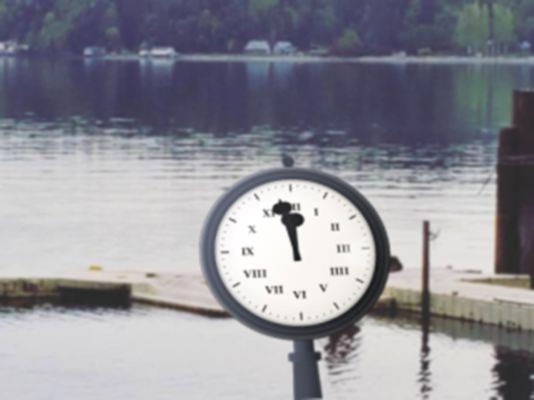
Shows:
11h58
